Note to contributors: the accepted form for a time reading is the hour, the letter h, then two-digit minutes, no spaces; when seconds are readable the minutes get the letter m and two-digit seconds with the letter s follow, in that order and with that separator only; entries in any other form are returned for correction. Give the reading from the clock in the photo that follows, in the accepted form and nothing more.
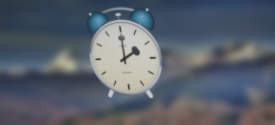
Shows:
2h00
